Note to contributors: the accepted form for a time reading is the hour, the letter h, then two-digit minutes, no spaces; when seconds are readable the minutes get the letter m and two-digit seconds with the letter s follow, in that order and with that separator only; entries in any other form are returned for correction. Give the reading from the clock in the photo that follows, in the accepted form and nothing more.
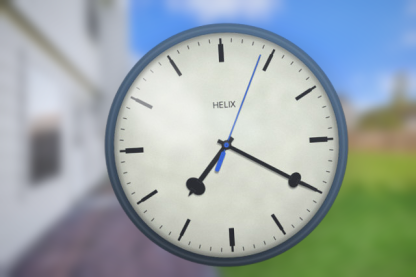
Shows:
7h20m04s
